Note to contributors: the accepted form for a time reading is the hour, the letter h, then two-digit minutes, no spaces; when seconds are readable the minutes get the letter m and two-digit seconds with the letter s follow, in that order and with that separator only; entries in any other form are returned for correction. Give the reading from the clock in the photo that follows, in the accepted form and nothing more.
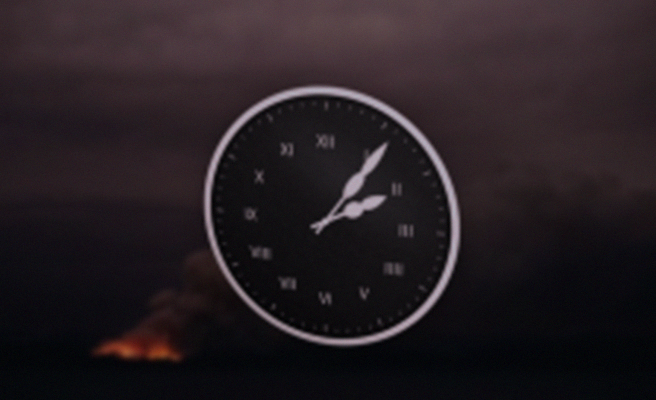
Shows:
2h06
